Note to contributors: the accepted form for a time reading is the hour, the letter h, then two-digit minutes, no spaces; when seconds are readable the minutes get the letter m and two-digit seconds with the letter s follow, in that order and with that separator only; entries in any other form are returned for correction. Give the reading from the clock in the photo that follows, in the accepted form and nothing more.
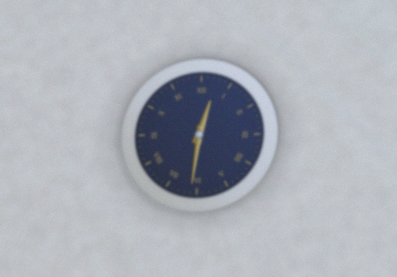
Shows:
12h31
